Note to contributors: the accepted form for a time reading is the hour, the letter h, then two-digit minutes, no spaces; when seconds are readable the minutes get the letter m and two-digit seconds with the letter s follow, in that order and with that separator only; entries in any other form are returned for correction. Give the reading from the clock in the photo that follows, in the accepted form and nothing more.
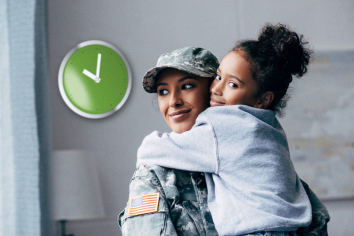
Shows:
10h01
